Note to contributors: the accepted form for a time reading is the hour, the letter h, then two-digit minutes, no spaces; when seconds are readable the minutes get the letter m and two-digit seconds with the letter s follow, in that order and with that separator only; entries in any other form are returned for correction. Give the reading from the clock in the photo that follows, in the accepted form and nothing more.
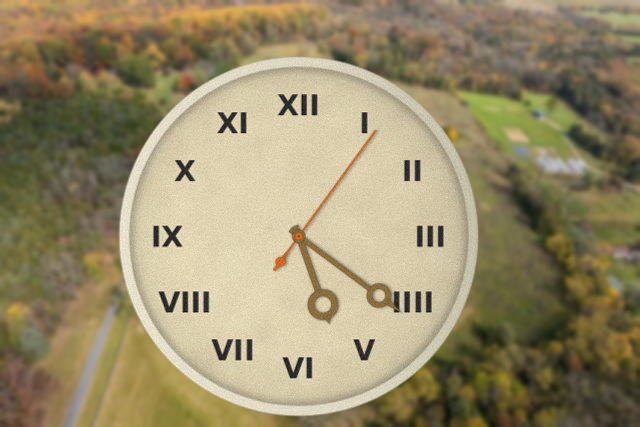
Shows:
5h21m06s
